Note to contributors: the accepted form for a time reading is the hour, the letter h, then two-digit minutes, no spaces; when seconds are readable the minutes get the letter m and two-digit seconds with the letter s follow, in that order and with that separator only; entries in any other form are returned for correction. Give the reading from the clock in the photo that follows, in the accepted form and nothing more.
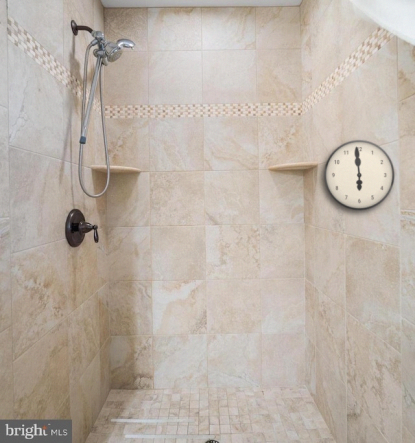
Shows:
5h59
